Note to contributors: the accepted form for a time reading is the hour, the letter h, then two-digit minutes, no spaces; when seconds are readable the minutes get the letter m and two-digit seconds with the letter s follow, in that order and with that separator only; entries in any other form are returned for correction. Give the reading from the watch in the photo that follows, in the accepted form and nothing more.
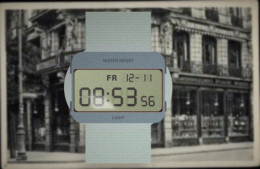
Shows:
8h53m56s
